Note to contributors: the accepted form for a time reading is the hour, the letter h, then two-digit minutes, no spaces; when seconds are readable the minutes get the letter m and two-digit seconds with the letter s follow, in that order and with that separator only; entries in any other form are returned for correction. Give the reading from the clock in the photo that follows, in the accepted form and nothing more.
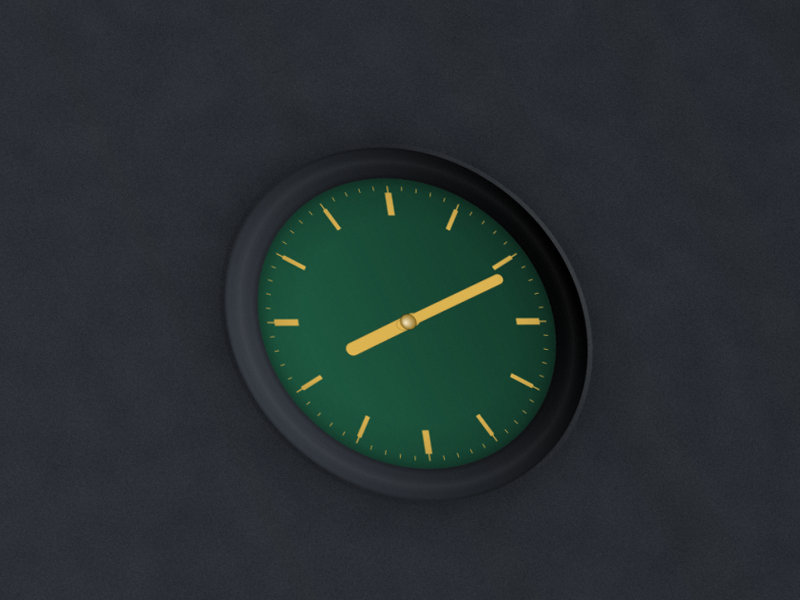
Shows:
8h11
